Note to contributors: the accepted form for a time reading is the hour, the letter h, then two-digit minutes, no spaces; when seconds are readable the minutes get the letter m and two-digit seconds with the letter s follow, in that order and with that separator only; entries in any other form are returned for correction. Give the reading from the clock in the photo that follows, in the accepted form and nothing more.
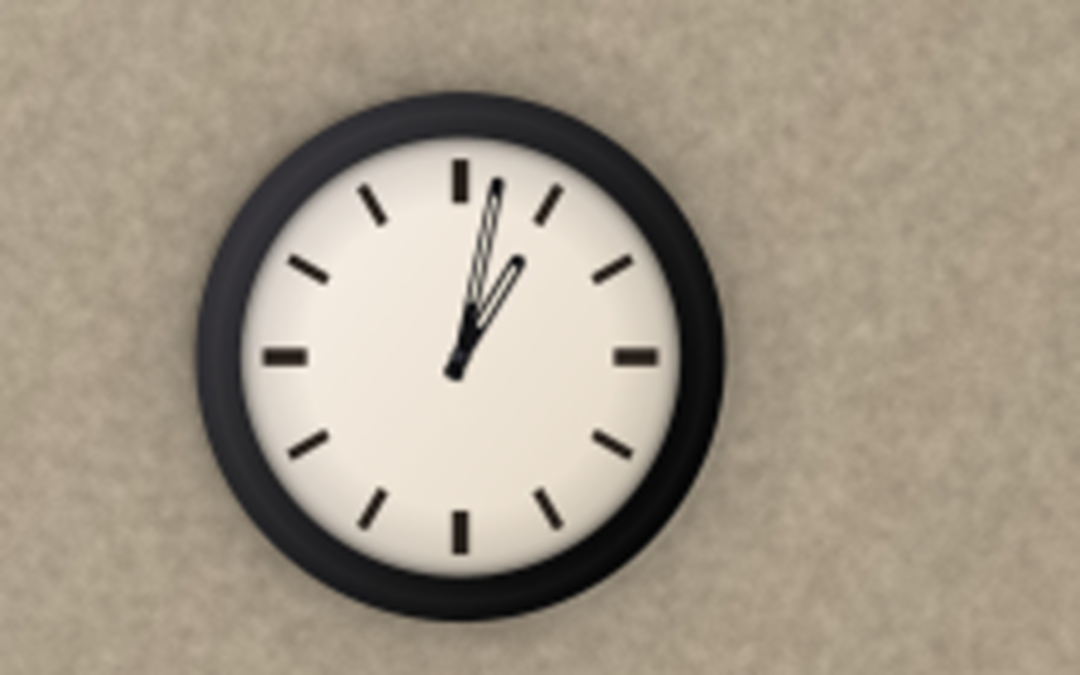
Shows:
1h02
